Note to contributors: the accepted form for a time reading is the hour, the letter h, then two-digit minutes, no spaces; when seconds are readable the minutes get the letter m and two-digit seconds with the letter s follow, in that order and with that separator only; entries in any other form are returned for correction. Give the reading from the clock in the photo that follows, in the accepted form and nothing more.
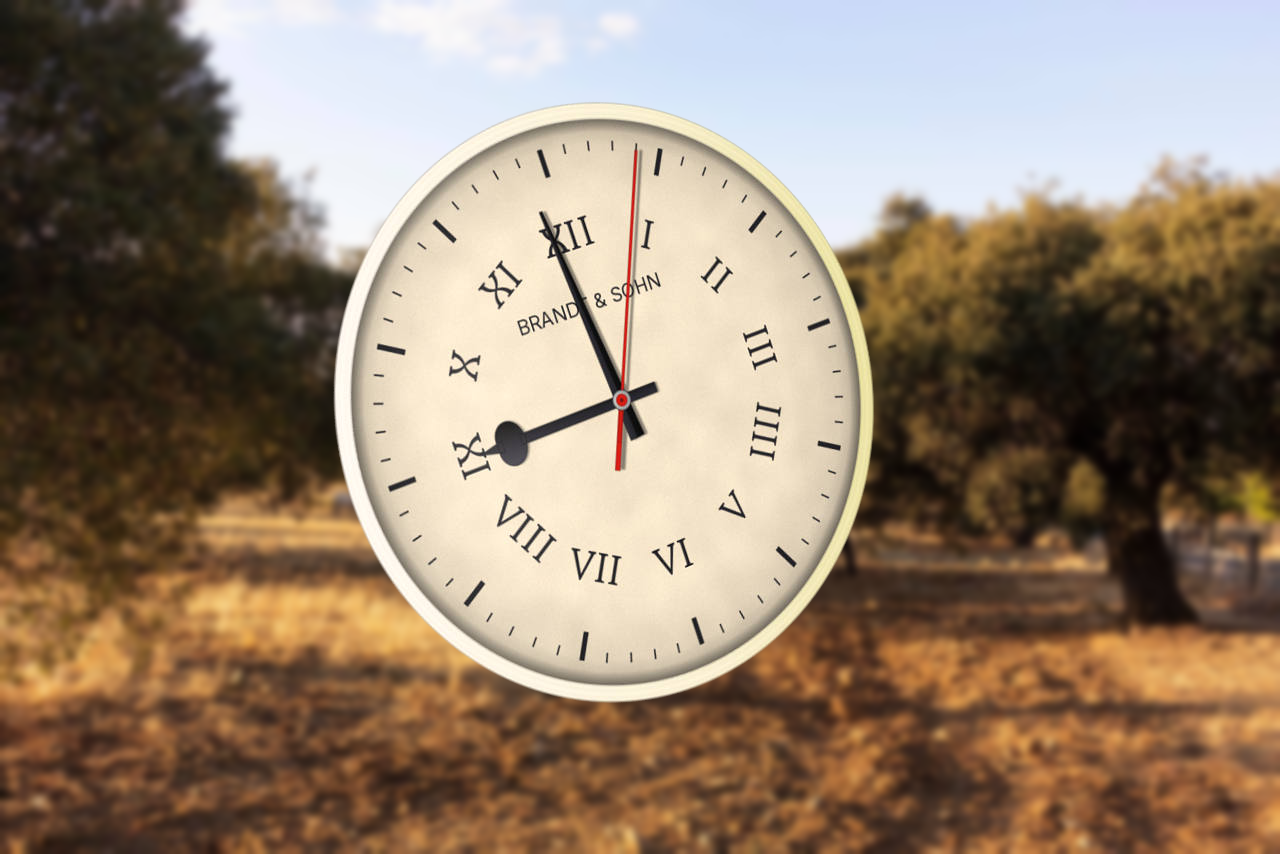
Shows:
8h59m04s
